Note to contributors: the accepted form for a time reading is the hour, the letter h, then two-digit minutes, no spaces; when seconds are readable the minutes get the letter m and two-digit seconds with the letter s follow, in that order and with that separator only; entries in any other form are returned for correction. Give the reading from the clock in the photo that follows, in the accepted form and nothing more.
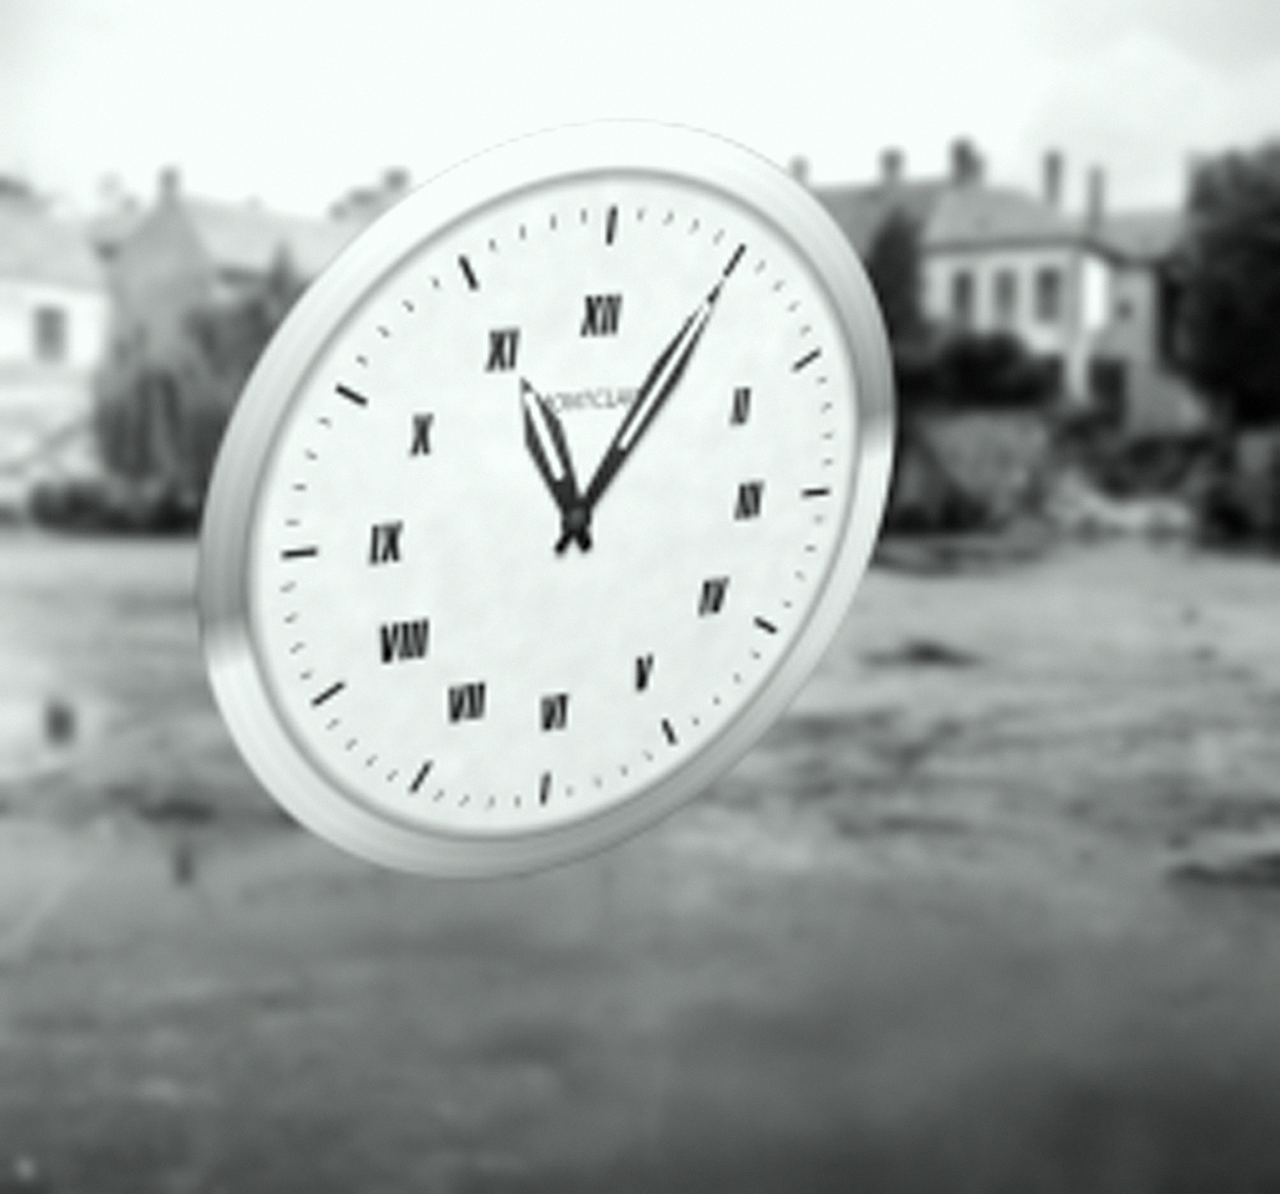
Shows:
11h05
